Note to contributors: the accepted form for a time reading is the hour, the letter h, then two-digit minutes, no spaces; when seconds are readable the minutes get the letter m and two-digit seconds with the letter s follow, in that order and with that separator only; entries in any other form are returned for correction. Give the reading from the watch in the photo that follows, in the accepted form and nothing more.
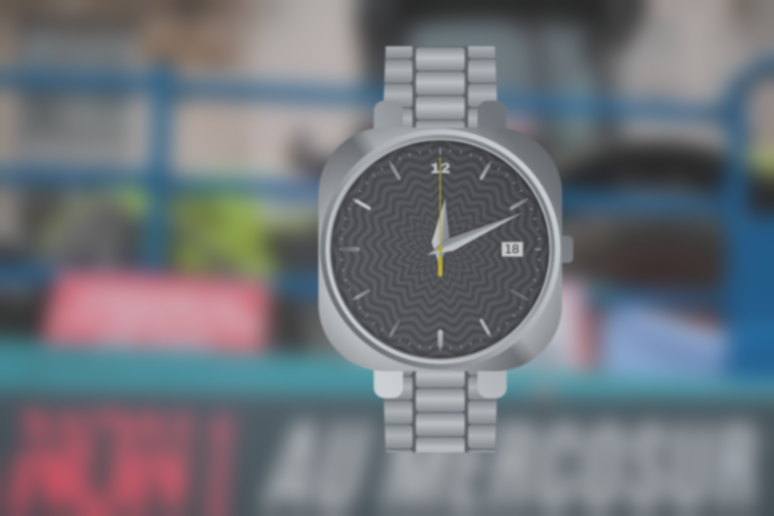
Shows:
12h11m00s
